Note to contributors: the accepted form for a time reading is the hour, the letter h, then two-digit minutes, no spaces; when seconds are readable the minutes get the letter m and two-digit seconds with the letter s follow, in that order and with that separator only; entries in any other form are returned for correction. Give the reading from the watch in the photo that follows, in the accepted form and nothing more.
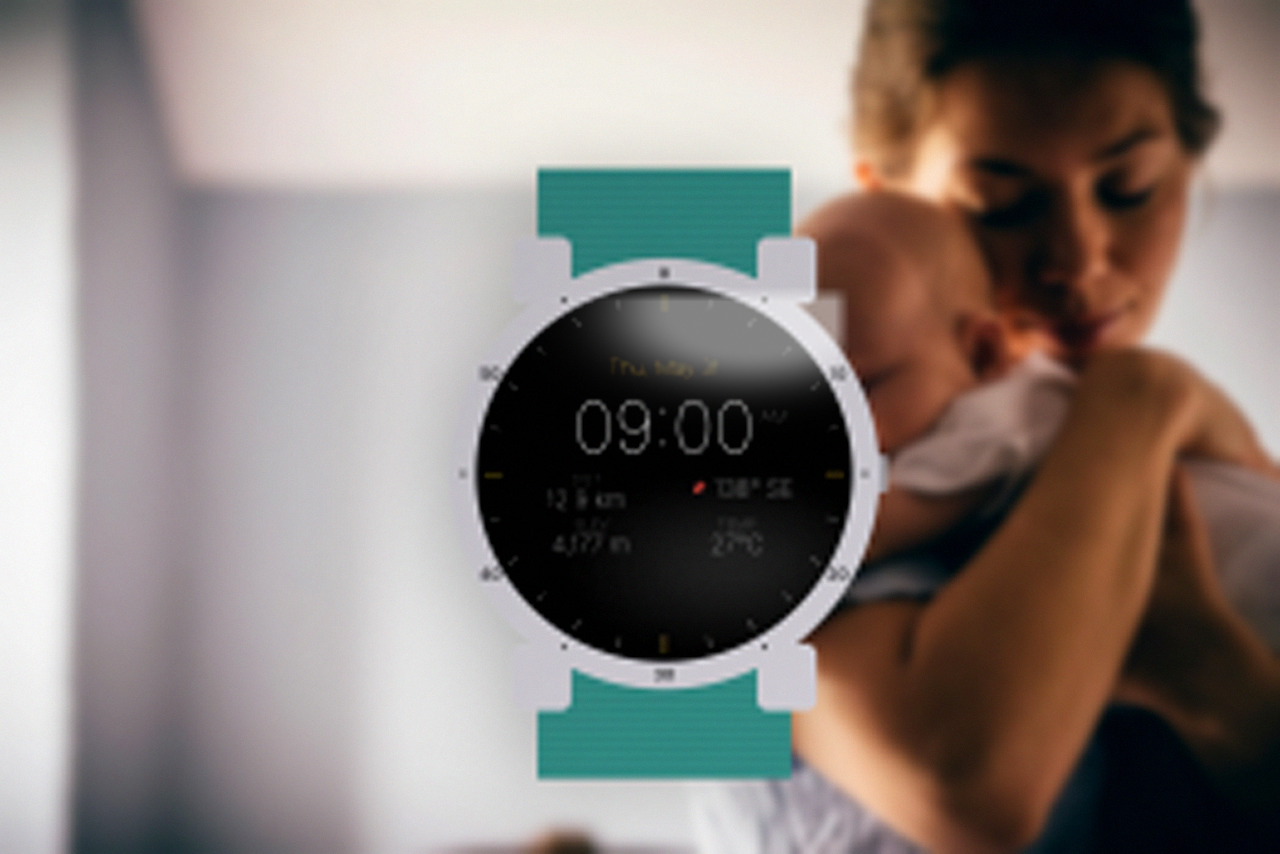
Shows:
9h00
